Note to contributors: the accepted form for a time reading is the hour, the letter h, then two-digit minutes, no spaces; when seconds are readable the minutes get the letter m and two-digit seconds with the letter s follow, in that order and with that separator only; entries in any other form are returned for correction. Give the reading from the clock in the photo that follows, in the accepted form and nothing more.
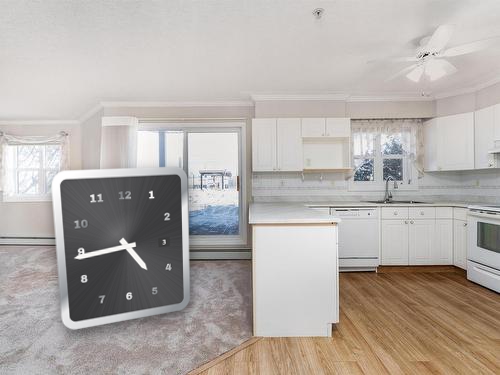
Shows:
4h44
